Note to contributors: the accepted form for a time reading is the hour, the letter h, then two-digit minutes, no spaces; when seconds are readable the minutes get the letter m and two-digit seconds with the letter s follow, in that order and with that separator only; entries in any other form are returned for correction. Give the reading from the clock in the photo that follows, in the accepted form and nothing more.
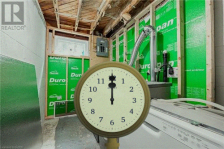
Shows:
12h00
